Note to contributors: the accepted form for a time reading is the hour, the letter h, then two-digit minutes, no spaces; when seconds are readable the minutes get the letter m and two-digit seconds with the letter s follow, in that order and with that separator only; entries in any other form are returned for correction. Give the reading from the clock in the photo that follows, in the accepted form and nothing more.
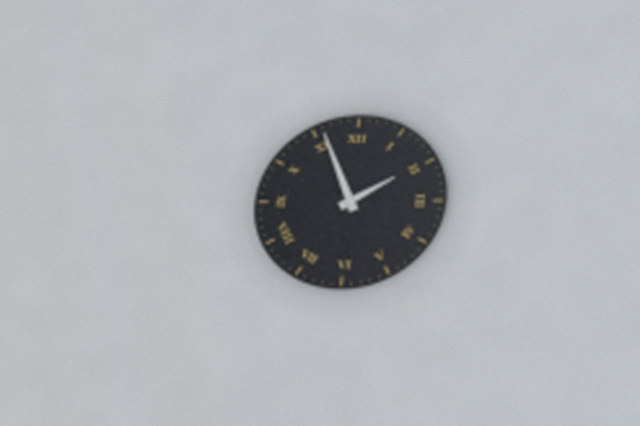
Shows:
1h56
